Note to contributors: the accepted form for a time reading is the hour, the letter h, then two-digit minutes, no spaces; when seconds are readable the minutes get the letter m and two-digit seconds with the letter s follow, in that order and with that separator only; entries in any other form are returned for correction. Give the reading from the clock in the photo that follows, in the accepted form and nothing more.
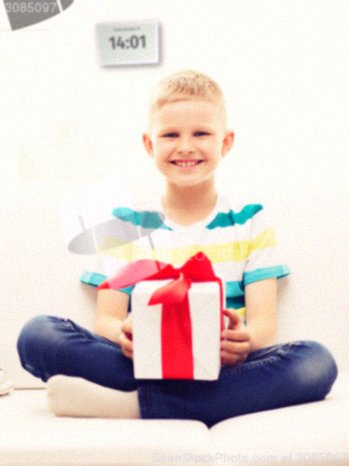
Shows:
14h01
